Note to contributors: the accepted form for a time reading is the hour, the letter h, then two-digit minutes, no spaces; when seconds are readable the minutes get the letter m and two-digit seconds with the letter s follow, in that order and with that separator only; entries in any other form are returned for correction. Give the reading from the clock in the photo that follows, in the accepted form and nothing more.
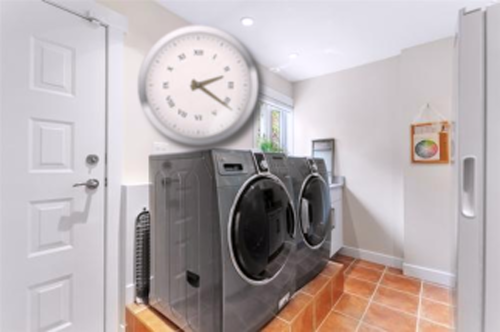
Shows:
2h21
